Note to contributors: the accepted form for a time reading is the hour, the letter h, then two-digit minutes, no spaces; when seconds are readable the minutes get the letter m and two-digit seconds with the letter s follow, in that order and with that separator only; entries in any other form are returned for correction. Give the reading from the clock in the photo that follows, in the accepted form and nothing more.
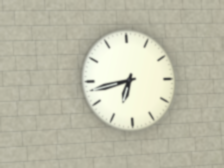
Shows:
6h43
